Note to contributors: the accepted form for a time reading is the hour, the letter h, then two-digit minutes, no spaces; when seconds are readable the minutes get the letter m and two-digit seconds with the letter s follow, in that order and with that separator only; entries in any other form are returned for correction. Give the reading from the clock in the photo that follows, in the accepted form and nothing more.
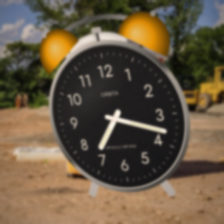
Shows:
7h18
